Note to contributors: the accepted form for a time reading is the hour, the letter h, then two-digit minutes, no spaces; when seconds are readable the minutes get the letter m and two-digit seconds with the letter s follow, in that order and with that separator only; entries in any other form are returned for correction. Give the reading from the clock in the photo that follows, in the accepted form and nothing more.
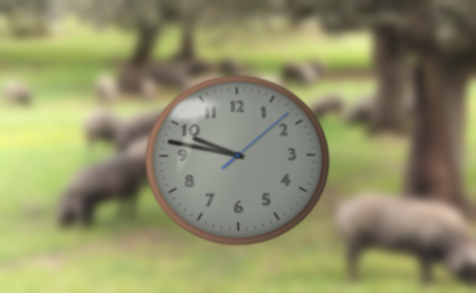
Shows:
9h47m08s
